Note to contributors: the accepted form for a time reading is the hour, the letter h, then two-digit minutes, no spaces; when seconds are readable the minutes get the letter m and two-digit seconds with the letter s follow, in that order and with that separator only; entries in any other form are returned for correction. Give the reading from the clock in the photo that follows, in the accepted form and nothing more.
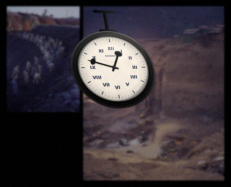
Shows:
12h48
